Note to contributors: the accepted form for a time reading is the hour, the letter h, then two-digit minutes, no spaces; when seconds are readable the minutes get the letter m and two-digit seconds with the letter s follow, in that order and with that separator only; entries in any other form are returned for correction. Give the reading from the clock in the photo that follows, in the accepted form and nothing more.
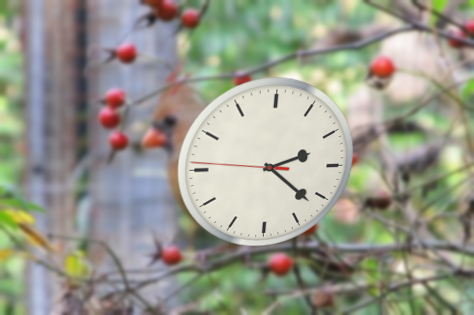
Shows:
2h21m46s
